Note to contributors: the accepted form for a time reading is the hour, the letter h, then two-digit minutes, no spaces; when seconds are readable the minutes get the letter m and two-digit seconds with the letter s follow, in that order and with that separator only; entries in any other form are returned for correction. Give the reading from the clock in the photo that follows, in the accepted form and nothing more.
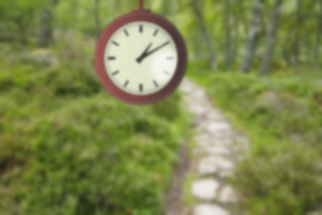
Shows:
1h10
